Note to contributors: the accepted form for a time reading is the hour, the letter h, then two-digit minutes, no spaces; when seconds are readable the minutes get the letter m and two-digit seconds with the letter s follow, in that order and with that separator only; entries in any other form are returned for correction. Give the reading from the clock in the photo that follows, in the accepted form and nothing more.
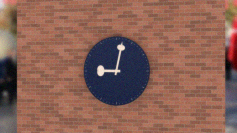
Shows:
9h02
